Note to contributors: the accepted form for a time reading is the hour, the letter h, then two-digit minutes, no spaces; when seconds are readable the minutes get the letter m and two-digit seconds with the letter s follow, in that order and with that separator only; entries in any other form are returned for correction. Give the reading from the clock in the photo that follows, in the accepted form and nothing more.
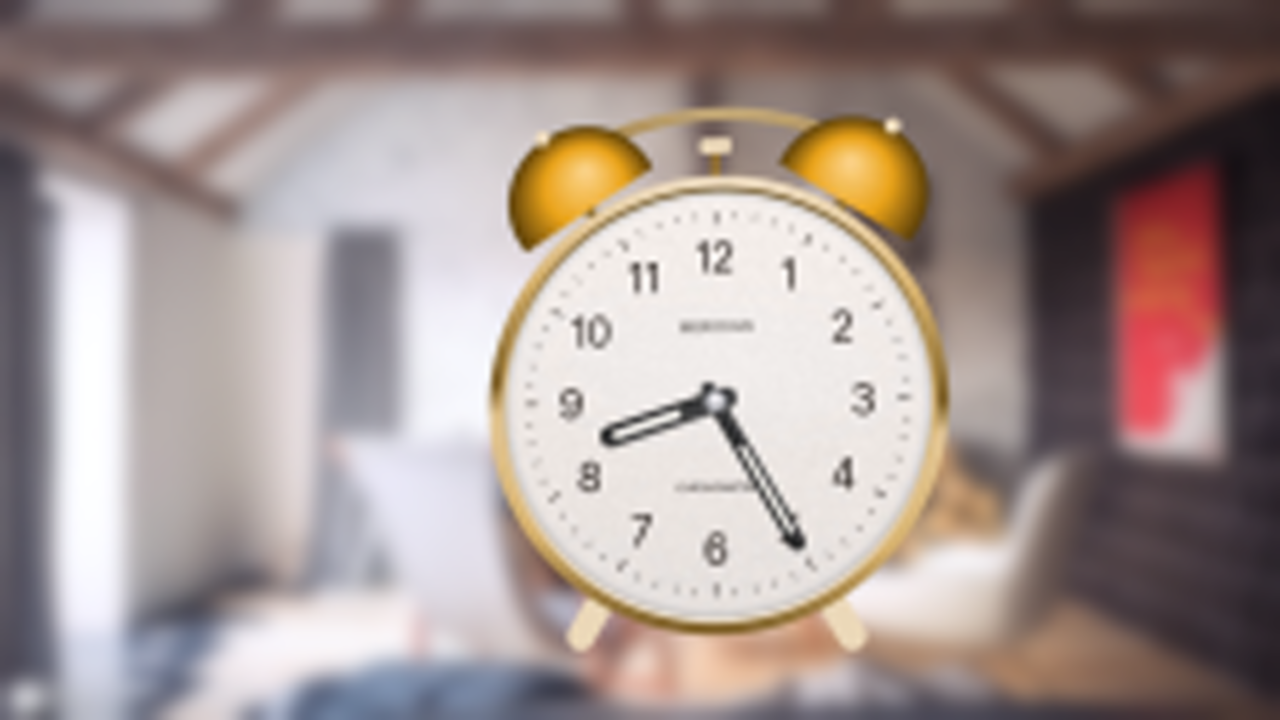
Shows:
8h25
